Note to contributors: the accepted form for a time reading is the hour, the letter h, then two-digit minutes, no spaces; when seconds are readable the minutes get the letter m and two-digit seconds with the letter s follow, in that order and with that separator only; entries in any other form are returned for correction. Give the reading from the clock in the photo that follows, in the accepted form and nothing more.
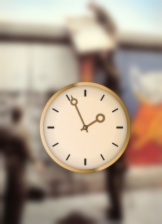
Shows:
1h56
